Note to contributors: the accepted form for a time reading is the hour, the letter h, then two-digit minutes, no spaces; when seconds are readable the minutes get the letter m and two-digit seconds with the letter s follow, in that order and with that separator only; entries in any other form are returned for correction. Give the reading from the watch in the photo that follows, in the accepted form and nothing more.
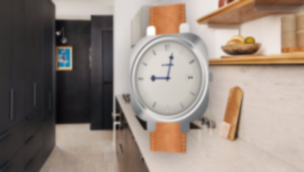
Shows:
9h02
